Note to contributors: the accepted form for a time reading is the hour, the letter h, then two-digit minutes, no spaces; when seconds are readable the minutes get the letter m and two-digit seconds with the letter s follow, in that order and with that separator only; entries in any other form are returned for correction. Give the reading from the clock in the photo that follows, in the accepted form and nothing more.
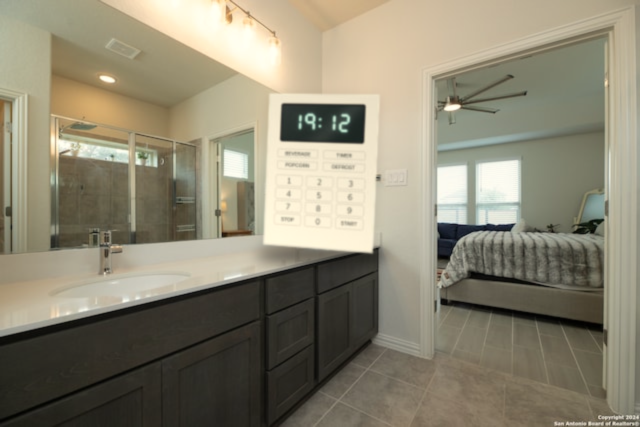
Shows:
19h12
